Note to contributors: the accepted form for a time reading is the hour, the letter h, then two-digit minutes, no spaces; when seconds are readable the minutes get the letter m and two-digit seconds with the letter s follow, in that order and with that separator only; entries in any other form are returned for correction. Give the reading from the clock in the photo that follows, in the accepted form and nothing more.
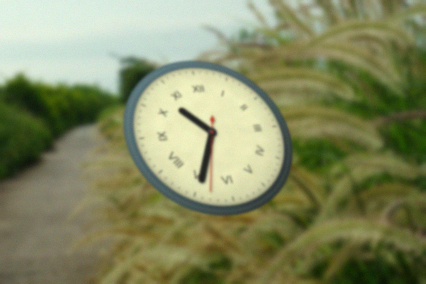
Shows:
10h34m33s
